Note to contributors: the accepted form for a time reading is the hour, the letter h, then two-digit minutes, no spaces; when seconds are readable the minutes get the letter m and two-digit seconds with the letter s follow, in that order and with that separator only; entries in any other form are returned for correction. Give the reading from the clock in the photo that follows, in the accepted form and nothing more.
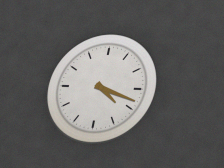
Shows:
4h18
